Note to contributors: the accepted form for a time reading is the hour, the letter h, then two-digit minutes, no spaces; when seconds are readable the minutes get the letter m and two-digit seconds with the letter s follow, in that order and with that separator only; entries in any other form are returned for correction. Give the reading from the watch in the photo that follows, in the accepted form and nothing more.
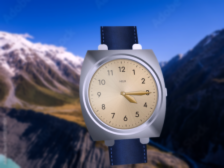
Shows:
4h15
